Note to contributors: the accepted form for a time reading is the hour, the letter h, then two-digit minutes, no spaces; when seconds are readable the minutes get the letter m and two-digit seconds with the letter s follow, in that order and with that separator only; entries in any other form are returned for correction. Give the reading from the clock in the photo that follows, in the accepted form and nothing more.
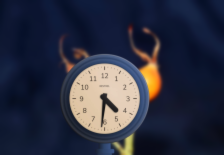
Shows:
4h31
